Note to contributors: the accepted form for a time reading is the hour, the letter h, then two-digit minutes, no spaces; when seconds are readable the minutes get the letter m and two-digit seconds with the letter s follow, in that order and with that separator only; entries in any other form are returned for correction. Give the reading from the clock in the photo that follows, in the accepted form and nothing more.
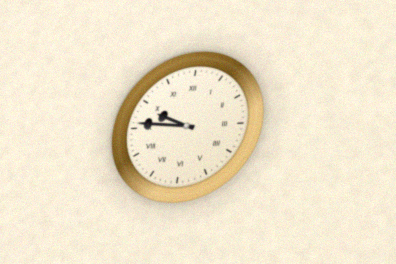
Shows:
9h46
